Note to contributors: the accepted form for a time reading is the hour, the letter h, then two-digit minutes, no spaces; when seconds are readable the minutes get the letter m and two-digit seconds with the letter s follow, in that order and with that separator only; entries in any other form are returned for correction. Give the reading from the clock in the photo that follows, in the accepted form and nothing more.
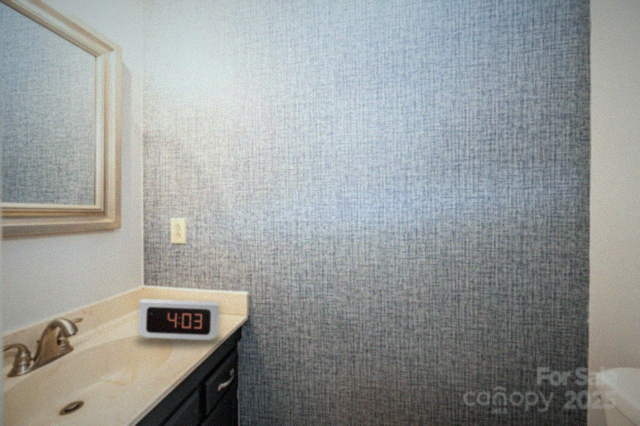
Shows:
4h03
